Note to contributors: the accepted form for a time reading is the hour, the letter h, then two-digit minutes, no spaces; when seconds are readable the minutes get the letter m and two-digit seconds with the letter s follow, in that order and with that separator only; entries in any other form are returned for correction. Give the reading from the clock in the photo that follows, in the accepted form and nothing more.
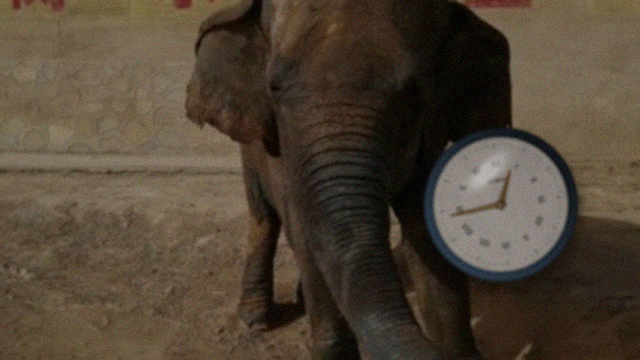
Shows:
12h44
